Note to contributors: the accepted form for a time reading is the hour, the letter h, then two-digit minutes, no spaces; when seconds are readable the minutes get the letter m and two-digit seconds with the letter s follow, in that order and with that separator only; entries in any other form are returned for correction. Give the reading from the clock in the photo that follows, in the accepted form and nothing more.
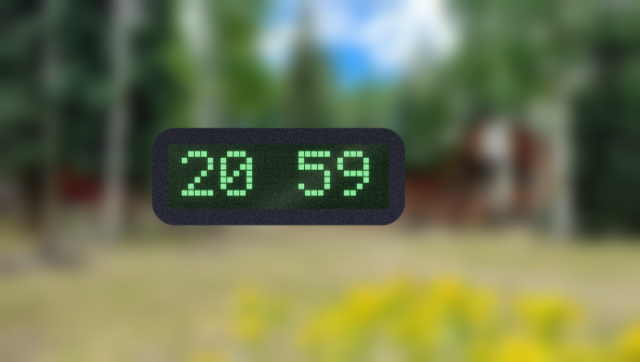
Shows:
20h59
